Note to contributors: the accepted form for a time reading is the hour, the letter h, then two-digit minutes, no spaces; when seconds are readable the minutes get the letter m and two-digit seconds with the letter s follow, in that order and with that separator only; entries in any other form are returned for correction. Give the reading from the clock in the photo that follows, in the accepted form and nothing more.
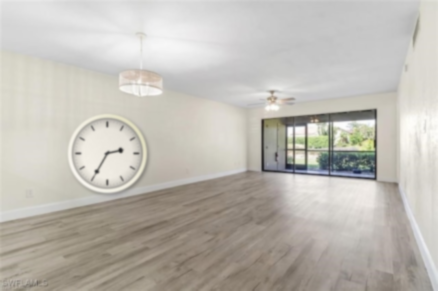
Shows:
2h35
